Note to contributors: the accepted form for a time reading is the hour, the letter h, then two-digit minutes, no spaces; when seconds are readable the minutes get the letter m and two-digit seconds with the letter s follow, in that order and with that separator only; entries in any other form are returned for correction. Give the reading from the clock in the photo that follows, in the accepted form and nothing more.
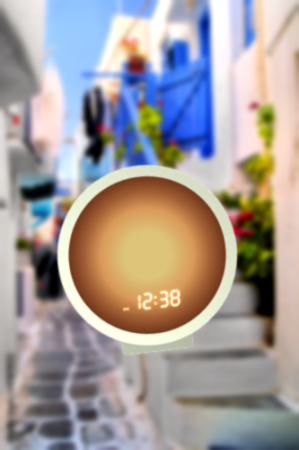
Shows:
12h38
